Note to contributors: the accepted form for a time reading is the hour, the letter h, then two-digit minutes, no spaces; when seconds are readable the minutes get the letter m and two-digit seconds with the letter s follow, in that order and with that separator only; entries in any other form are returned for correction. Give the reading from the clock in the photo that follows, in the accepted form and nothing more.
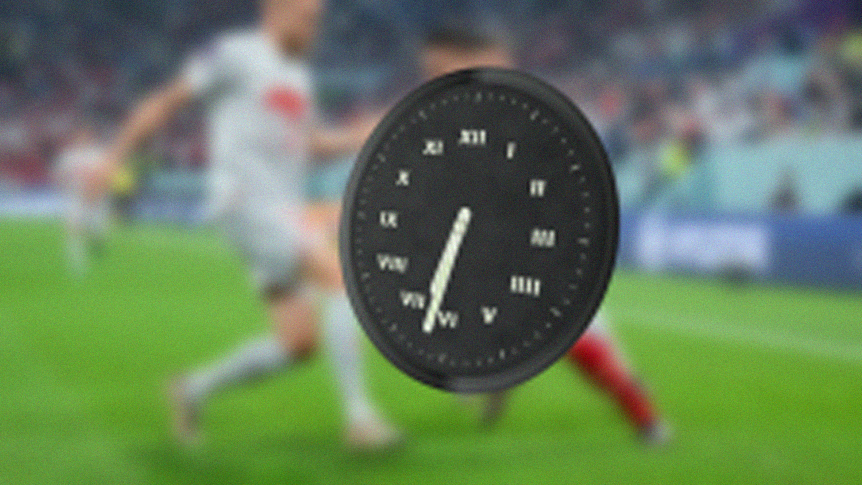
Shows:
6h32
